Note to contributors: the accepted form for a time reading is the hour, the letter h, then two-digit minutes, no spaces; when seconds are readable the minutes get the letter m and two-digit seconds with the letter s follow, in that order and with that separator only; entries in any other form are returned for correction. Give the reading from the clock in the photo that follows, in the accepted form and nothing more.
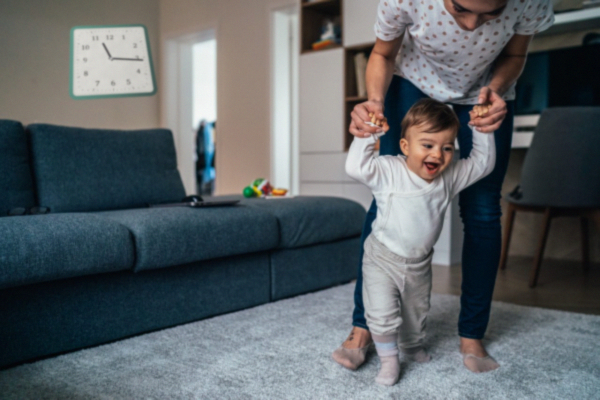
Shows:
11h16
